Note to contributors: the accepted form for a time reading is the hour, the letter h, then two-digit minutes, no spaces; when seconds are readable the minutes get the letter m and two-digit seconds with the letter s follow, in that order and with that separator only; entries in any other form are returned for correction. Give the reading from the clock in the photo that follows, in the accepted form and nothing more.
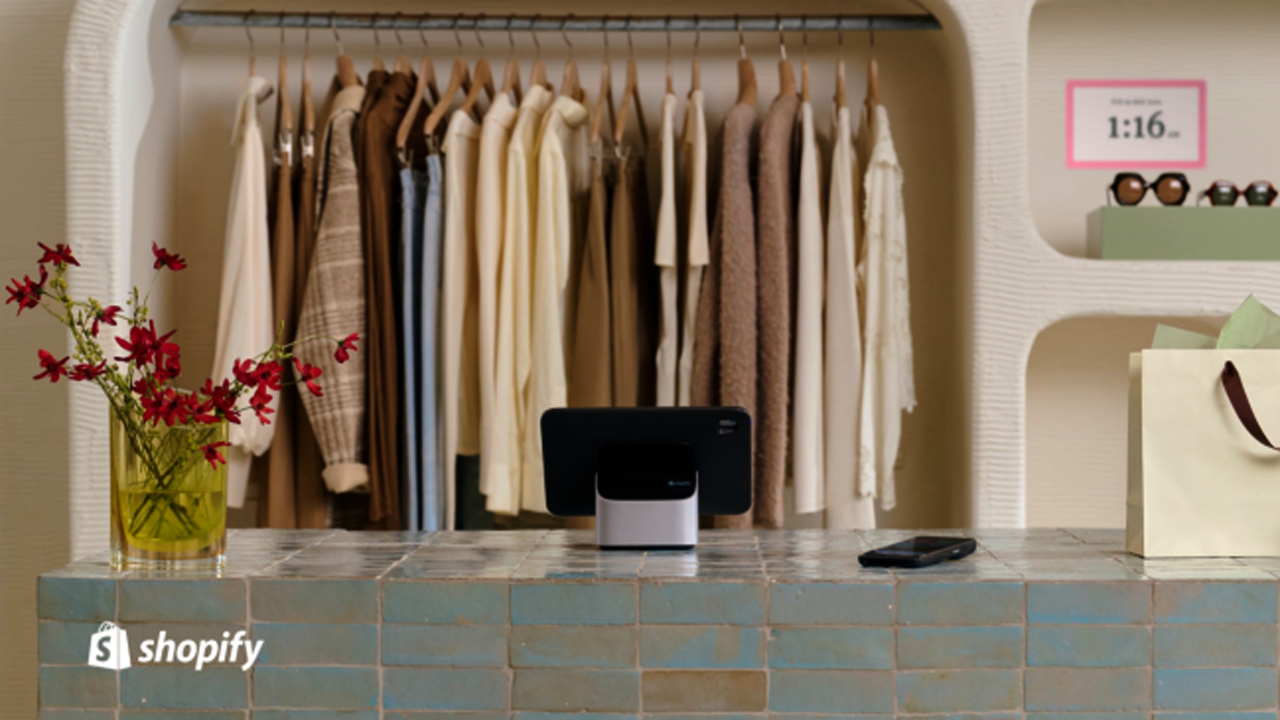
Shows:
1h16
